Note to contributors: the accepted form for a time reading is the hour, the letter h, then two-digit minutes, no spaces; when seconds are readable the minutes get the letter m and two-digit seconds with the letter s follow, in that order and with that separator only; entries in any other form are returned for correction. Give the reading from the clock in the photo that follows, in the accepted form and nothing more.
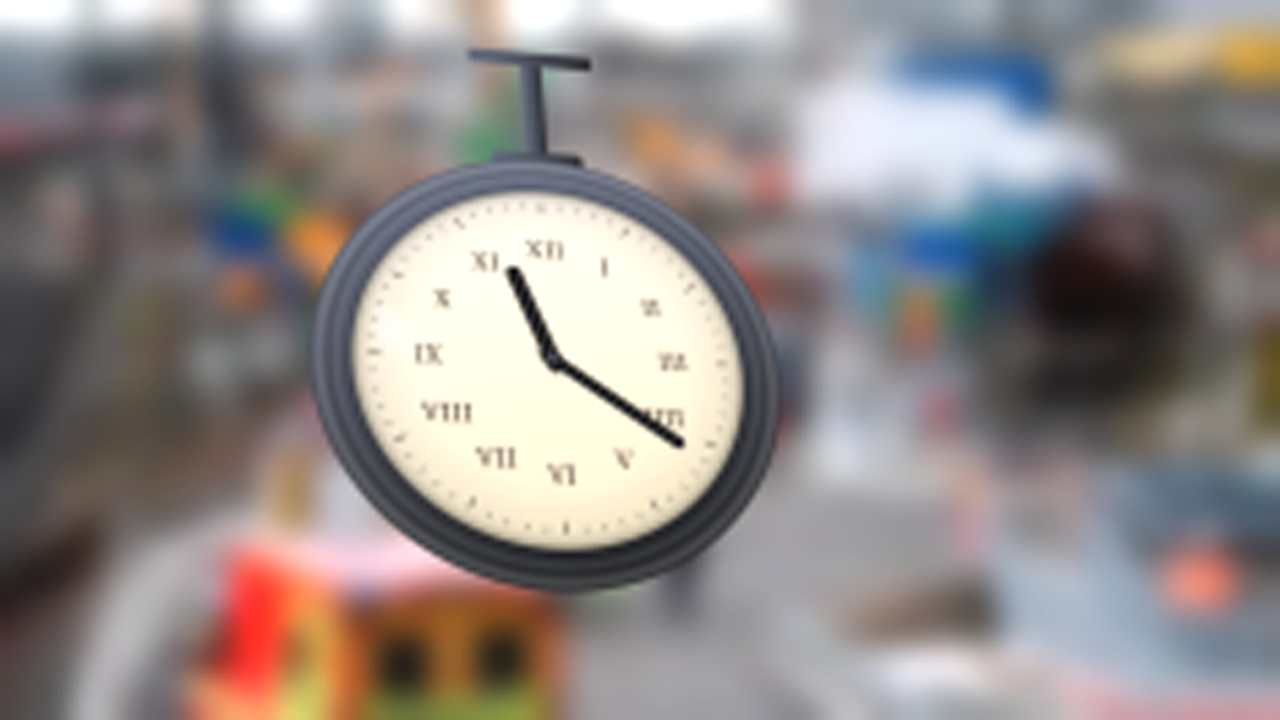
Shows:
11h21
